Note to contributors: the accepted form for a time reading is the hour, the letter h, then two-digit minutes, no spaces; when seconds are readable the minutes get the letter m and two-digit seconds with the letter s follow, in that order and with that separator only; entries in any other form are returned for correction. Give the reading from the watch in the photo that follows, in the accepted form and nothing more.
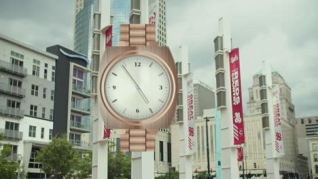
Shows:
4h54
